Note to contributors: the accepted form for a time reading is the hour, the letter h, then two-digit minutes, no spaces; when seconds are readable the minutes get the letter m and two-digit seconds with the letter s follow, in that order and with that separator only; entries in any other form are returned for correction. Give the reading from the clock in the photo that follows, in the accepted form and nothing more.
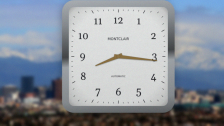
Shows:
8h16
